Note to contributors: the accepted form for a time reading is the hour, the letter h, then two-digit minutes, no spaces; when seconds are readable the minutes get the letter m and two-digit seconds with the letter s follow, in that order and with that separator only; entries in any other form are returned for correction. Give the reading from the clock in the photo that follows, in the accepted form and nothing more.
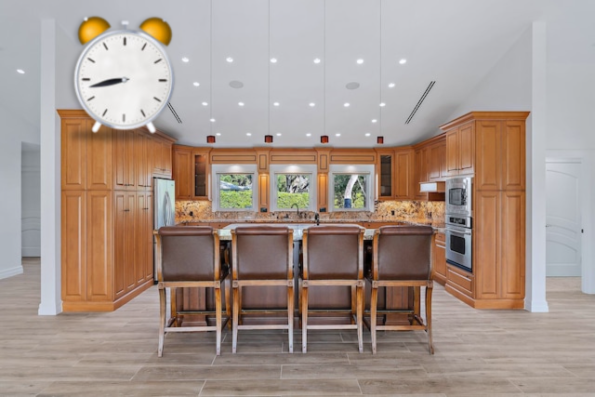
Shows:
8h43
